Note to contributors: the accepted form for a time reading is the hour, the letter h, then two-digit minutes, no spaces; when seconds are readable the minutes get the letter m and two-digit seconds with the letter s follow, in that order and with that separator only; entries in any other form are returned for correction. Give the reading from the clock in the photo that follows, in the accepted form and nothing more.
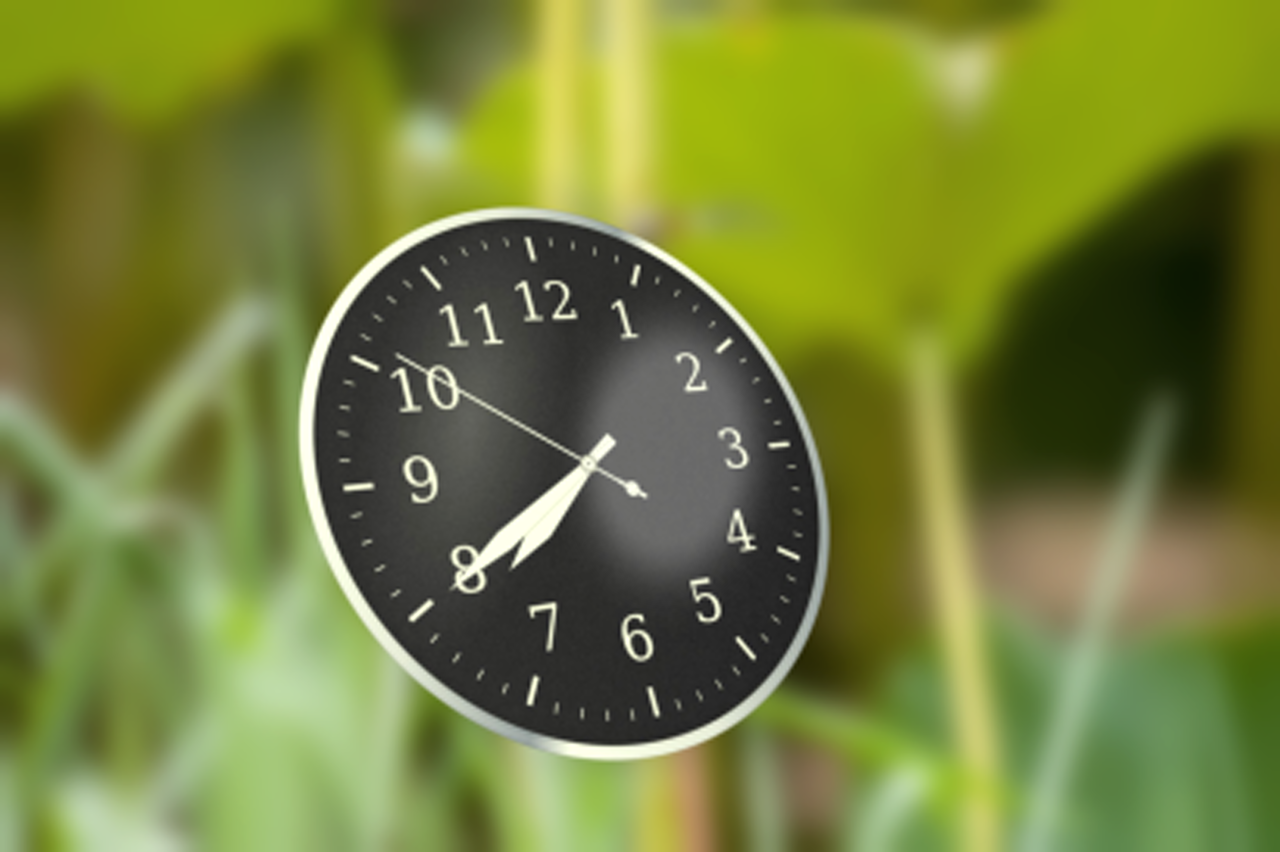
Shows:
7h39m51s
